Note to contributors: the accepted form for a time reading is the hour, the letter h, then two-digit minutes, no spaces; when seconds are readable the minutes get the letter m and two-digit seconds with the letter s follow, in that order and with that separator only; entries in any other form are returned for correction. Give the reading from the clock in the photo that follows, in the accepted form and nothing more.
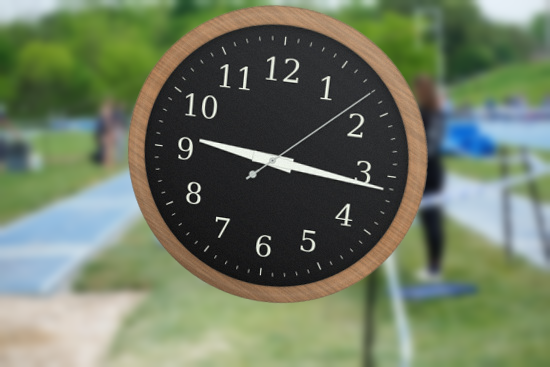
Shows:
9h16m08s
